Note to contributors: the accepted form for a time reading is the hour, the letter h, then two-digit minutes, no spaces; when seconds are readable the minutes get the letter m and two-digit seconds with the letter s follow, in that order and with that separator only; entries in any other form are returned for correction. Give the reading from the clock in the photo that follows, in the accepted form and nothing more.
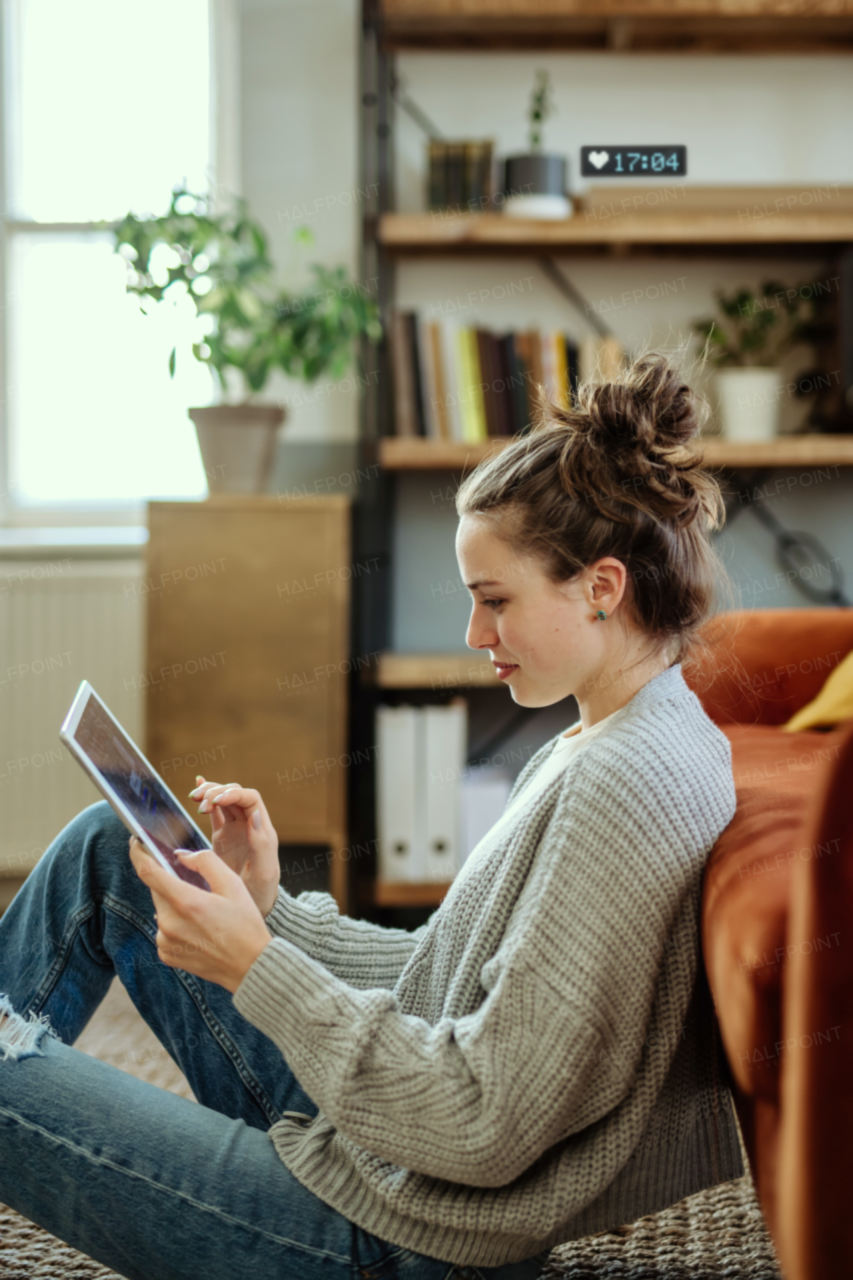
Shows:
17h04
